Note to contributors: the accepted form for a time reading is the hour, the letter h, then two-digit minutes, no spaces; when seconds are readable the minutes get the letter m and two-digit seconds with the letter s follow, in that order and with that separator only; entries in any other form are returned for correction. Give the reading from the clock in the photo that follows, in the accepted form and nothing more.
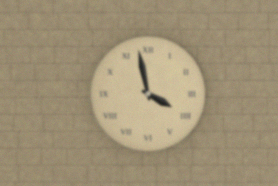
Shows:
3h58
